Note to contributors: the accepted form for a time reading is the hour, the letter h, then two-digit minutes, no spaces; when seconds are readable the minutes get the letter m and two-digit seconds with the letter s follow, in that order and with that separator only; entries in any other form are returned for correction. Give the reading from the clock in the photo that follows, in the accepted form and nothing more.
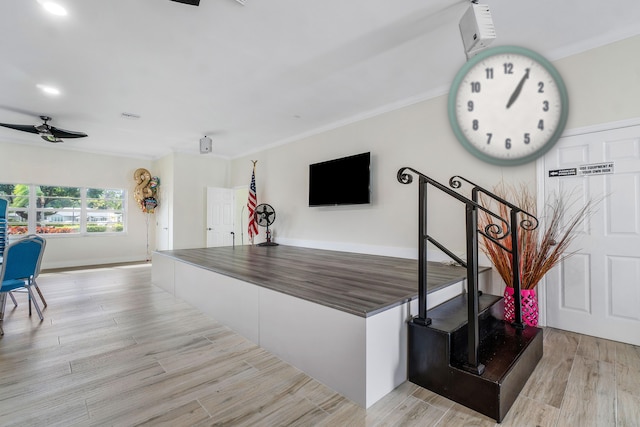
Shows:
1h05
